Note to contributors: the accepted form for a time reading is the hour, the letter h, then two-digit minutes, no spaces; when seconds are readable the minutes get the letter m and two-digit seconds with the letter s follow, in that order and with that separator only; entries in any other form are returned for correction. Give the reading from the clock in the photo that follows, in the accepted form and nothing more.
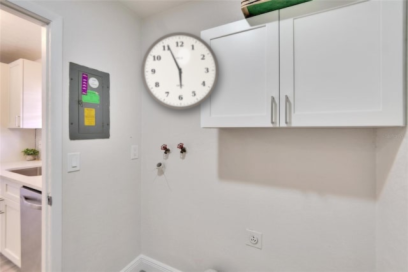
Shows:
5h56
